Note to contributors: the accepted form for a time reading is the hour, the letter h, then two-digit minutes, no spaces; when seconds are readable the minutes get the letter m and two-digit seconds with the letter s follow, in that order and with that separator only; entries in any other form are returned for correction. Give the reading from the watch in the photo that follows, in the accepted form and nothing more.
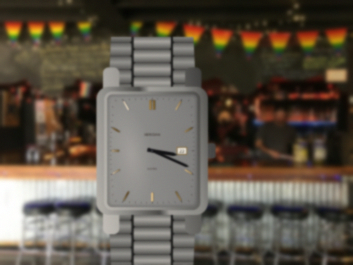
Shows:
3h19
